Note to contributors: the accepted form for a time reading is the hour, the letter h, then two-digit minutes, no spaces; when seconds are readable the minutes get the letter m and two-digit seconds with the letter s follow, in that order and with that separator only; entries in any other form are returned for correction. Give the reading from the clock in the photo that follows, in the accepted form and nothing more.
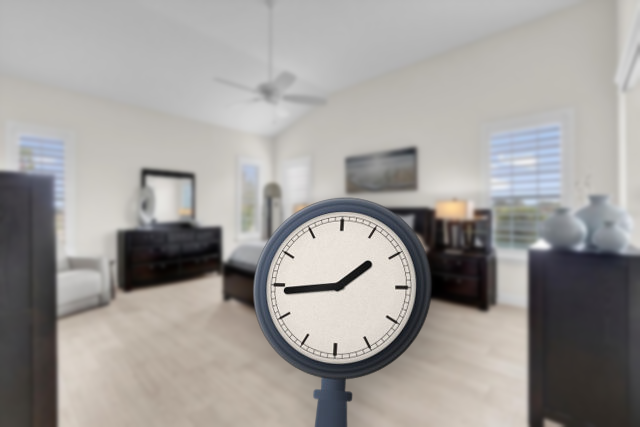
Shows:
1h44
